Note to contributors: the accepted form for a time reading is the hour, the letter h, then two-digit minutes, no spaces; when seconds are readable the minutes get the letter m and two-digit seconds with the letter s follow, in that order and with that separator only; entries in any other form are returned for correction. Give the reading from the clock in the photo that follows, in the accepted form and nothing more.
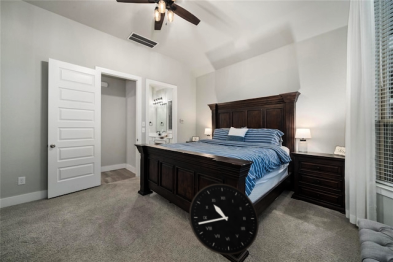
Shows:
10h43
